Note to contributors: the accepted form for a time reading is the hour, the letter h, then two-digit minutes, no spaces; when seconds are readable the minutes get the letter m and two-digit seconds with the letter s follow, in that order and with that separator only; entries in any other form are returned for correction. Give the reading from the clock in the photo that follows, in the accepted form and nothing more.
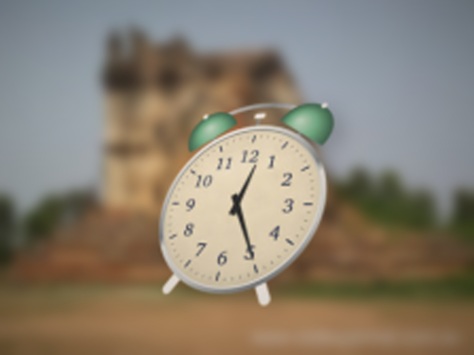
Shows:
12h25
